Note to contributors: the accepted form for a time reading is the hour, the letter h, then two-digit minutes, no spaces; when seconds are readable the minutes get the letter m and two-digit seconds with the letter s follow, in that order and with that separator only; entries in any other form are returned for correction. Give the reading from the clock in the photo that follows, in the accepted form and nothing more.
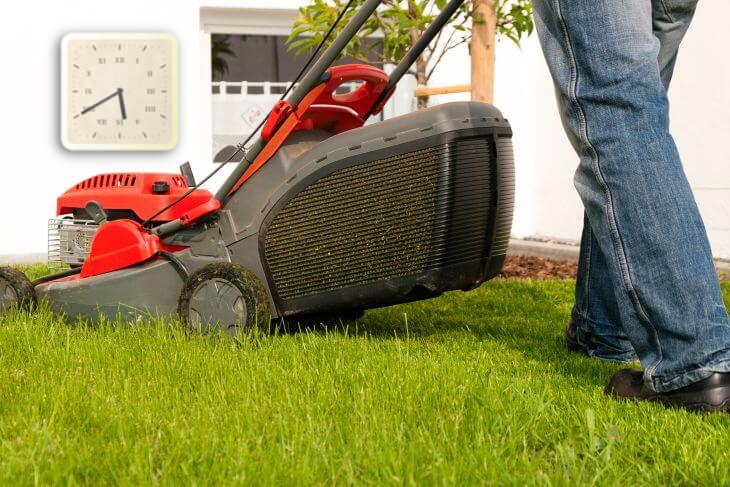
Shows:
5h40
